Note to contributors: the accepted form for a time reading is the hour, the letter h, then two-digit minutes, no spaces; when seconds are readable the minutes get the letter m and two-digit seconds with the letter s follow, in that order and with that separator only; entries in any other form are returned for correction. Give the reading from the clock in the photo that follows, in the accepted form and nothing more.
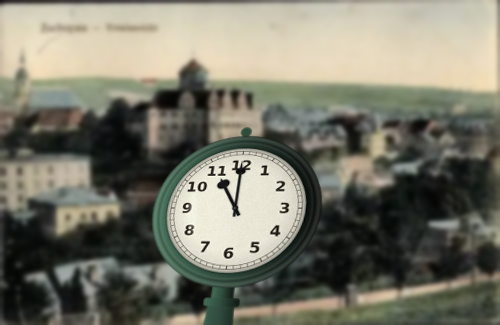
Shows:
11h00
